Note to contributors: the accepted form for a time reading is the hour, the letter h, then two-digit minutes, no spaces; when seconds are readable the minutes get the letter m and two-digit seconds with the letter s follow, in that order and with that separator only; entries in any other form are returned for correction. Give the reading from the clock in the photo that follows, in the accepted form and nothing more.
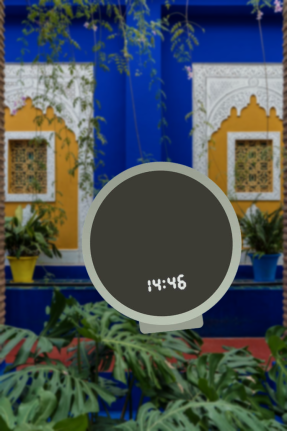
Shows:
14h46
